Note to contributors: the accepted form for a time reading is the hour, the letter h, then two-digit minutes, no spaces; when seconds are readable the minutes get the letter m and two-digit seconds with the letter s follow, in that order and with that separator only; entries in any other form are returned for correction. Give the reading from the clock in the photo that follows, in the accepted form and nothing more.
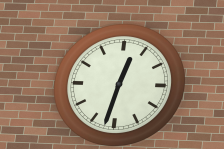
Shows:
12h32
